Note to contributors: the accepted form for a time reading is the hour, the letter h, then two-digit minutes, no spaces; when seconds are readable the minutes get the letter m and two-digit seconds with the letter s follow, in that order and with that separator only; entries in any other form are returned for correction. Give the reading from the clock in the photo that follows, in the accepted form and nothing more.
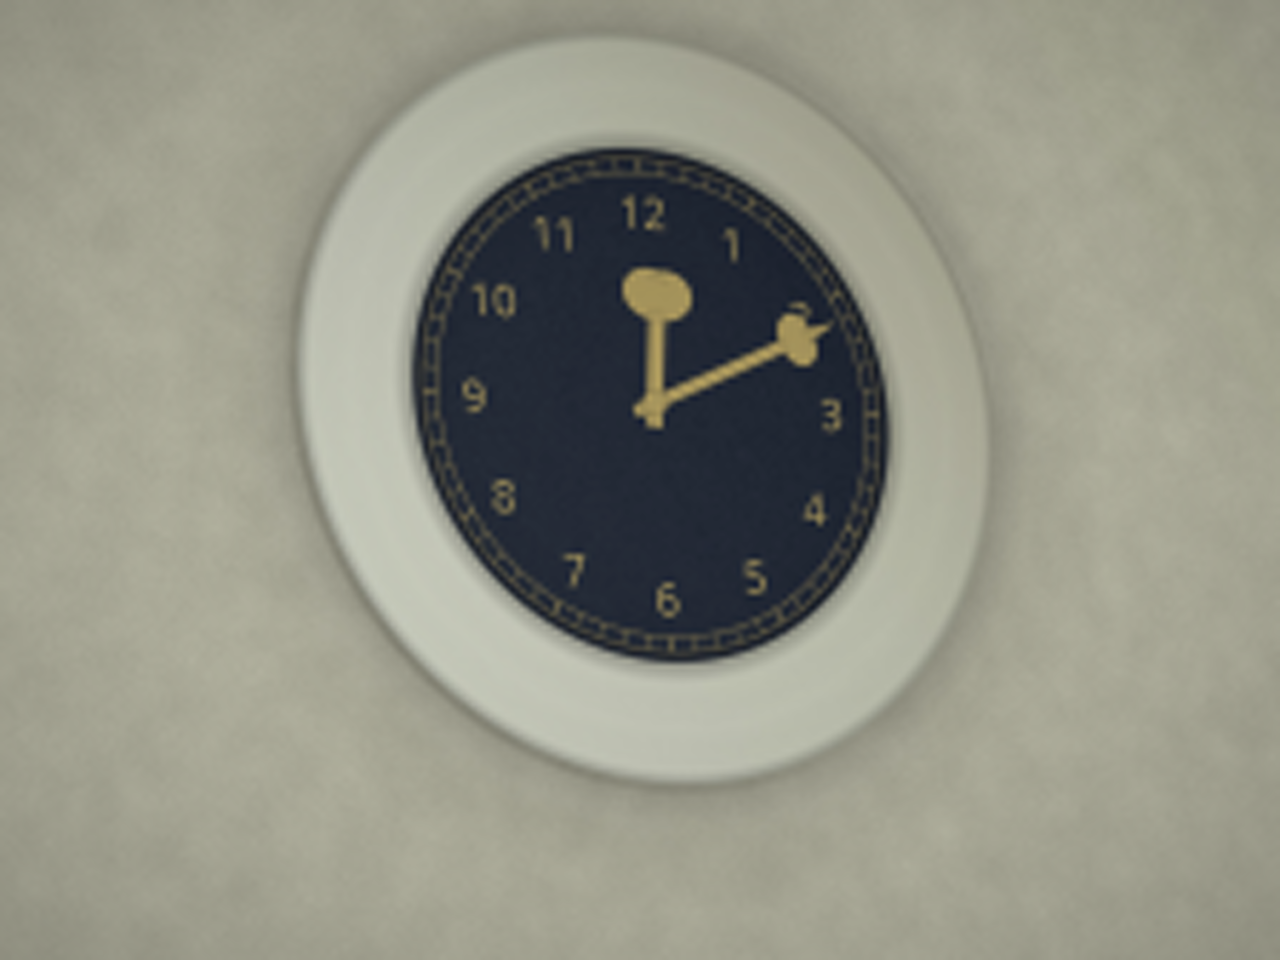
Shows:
12h11
